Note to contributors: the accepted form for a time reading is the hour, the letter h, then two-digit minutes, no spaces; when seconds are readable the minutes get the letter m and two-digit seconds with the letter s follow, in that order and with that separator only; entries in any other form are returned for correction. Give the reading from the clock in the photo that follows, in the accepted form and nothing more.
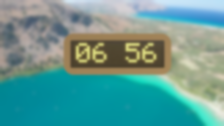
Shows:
6h56
